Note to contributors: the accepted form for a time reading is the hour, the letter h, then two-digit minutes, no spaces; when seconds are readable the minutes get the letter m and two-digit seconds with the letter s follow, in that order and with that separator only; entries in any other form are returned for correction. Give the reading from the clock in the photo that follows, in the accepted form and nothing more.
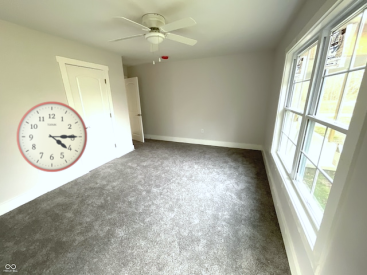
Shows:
4h15
